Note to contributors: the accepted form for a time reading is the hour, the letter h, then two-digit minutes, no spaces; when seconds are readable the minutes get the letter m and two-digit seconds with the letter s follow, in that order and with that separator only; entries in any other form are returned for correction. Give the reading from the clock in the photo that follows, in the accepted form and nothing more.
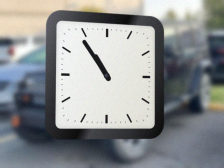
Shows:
10h54
